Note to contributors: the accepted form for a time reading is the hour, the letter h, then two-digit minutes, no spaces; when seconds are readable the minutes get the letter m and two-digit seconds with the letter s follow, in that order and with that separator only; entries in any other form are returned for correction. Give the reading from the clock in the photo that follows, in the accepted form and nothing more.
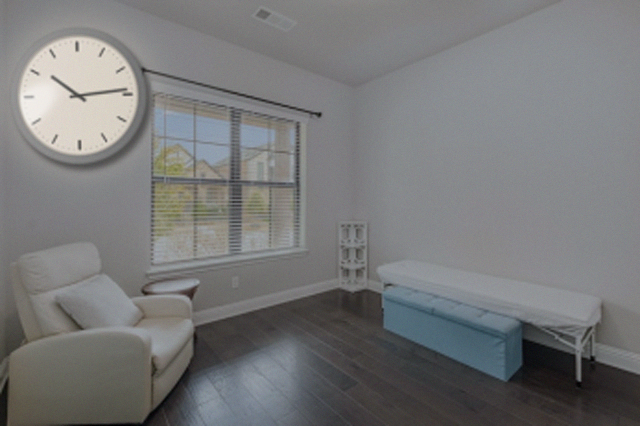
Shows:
10h14
